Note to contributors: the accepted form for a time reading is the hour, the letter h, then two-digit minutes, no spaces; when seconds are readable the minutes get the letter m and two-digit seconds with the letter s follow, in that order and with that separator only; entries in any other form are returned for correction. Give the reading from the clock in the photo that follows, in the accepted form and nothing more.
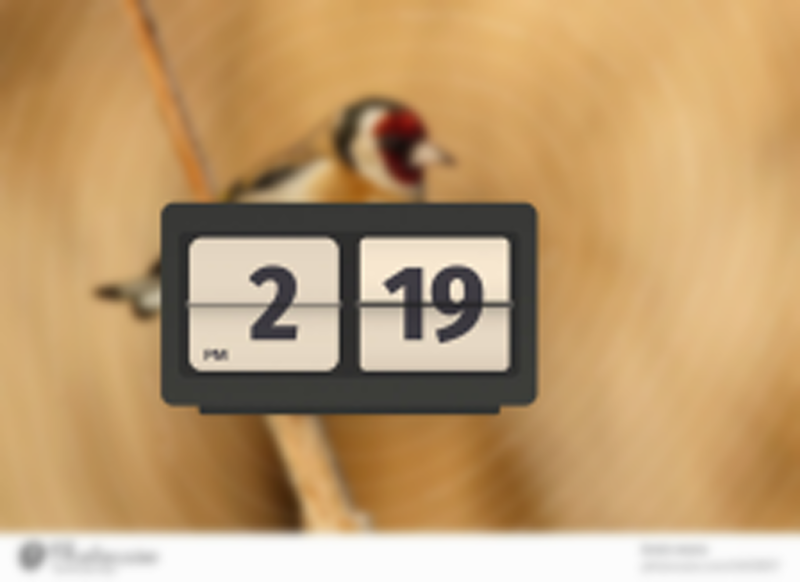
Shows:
2h19
